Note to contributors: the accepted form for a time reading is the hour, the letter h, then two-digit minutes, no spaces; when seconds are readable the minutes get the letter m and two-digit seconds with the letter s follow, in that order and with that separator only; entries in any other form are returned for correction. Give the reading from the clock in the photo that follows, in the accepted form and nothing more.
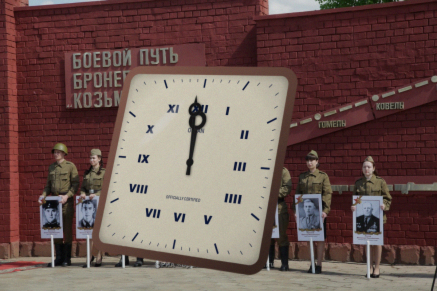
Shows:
11h59
